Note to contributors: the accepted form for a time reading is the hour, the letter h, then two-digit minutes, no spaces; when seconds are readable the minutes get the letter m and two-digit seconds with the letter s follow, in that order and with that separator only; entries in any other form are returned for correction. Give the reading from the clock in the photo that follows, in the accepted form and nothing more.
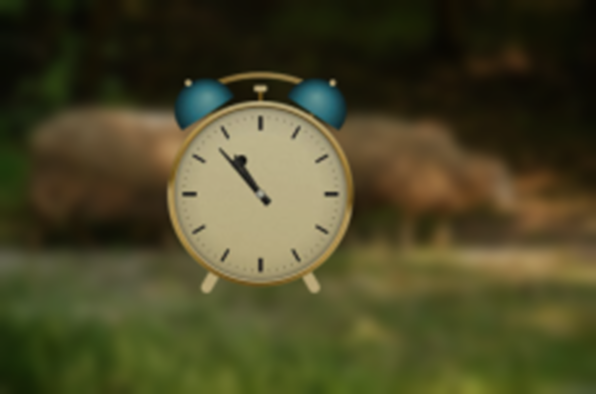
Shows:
10h53
